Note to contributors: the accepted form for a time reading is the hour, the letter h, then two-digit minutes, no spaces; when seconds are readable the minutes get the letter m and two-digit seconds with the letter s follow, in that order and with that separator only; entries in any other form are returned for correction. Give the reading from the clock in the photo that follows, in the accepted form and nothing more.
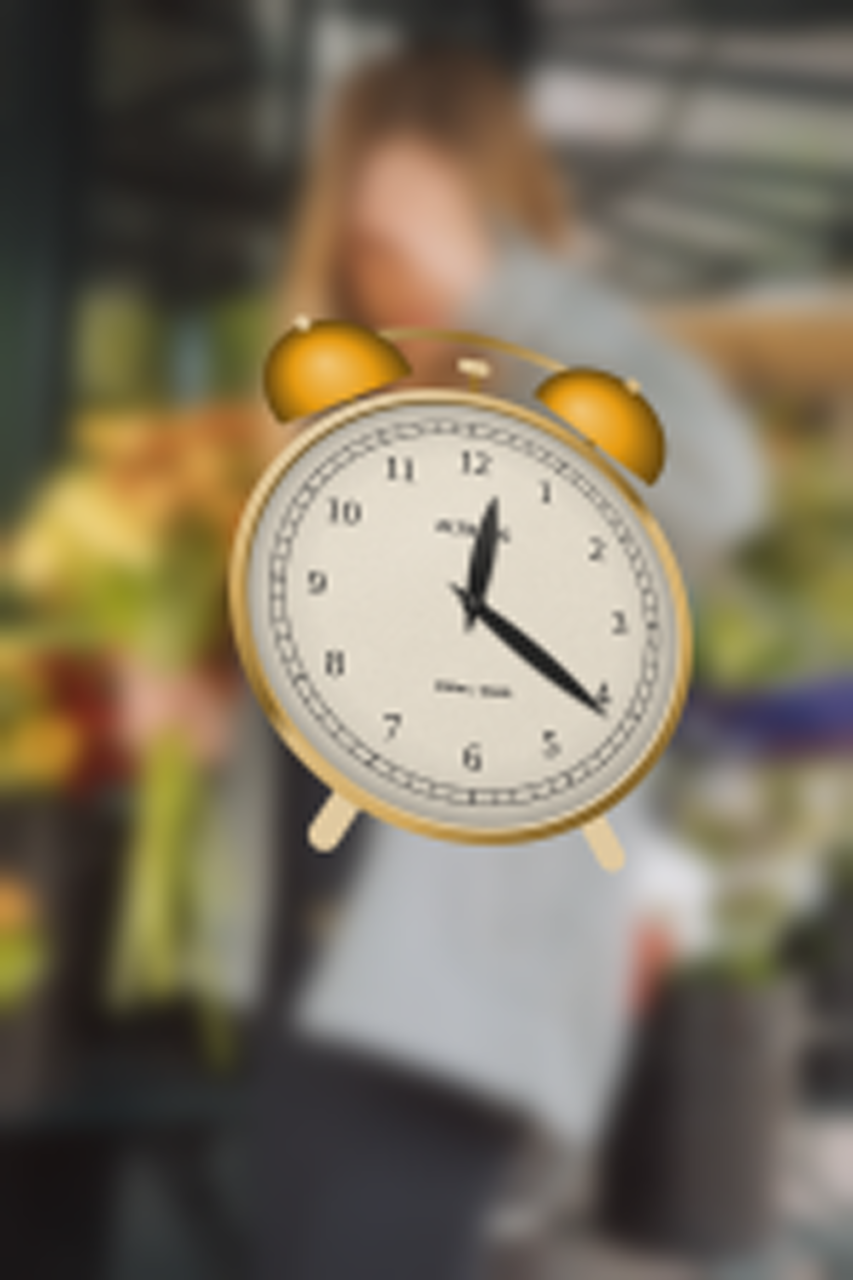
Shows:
12h21
